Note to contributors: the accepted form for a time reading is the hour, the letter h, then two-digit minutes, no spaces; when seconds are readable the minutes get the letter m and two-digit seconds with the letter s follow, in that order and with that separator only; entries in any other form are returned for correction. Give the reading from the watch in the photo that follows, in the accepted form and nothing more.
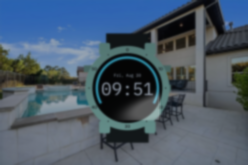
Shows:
9h51
